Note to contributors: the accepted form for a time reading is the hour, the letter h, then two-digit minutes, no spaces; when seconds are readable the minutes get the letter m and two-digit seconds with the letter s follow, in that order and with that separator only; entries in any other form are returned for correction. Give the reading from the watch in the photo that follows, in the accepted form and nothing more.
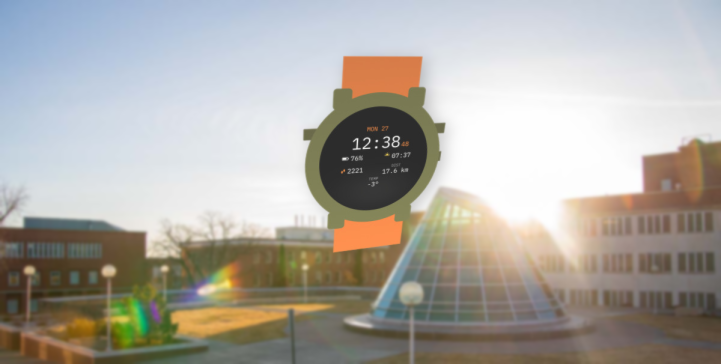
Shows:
12h38
